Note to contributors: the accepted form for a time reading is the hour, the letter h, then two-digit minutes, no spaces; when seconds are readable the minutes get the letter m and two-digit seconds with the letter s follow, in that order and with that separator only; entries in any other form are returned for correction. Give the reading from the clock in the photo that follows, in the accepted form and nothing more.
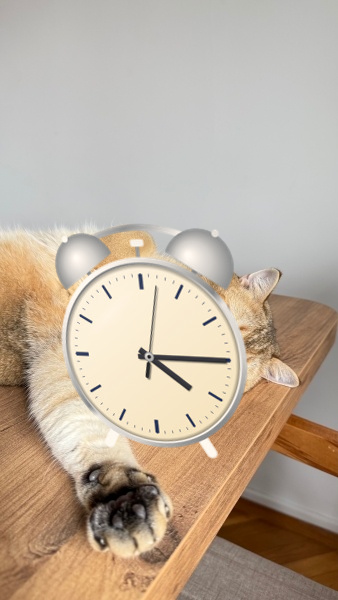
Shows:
4h15m02s
